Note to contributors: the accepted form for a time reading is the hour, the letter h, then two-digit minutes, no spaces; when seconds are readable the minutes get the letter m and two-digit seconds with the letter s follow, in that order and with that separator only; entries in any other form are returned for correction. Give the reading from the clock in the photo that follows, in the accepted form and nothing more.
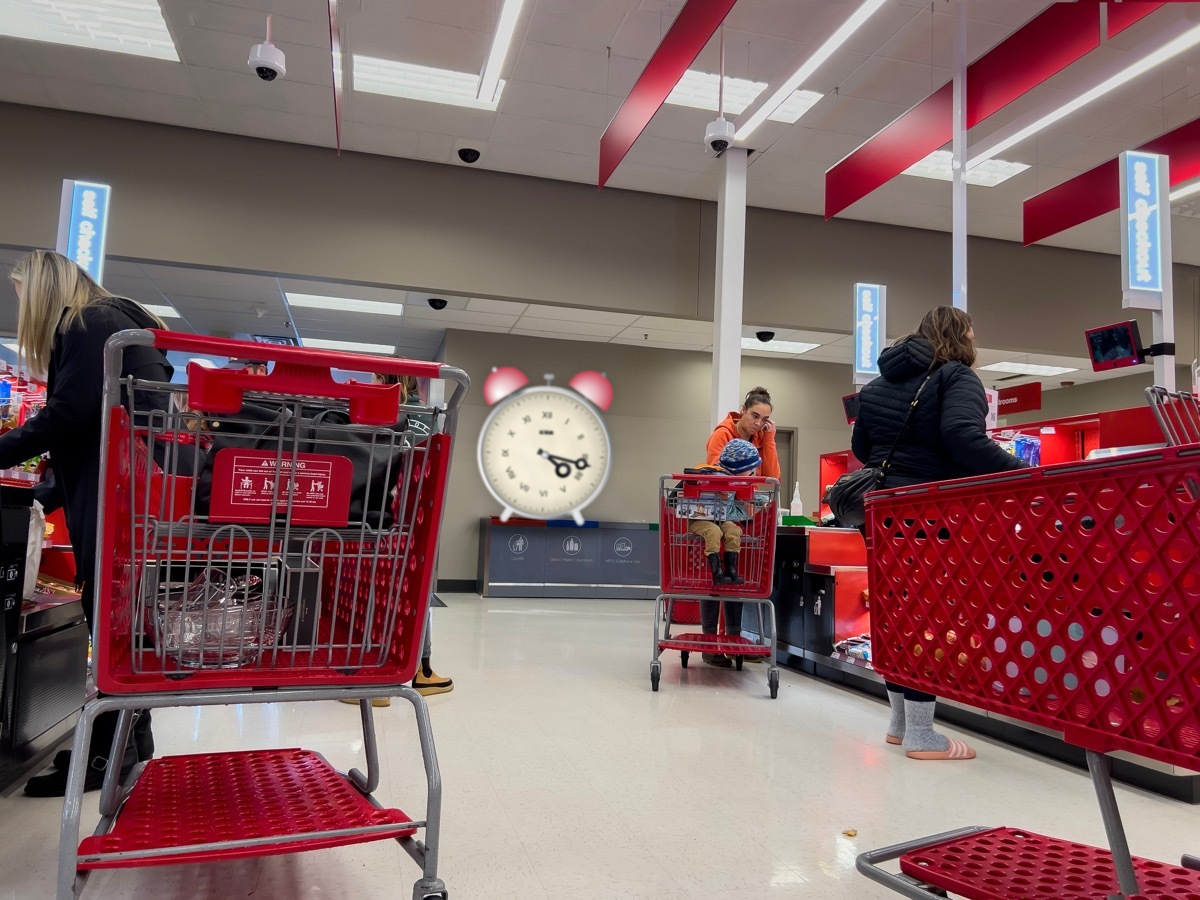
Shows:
4h17
